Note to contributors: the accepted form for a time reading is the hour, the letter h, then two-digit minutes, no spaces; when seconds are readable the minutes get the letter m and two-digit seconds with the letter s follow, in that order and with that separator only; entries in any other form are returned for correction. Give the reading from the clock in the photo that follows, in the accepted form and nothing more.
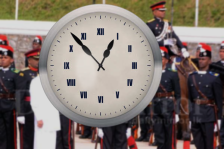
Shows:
12h53
